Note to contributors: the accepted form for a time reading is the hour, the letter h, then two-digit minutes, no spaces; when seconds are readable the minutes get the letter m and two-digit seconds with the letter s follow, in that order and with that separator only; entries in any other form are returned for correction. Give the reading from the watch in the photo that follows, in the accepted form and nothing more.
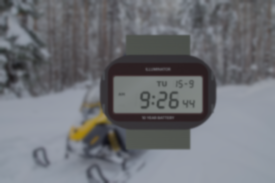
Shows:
9h26
